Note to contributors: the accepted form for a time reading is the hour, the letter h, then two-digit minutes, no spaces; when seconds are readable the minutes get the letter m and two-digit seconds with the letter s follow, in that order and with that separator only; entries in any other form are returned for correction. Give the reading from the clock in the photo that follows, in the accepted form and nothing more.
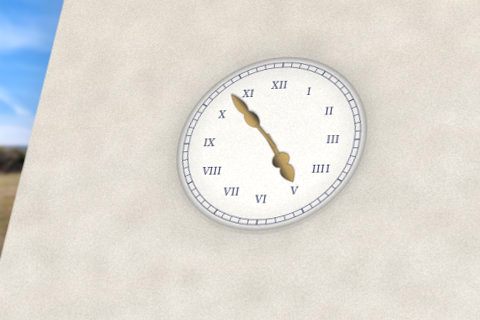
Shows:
4h53
